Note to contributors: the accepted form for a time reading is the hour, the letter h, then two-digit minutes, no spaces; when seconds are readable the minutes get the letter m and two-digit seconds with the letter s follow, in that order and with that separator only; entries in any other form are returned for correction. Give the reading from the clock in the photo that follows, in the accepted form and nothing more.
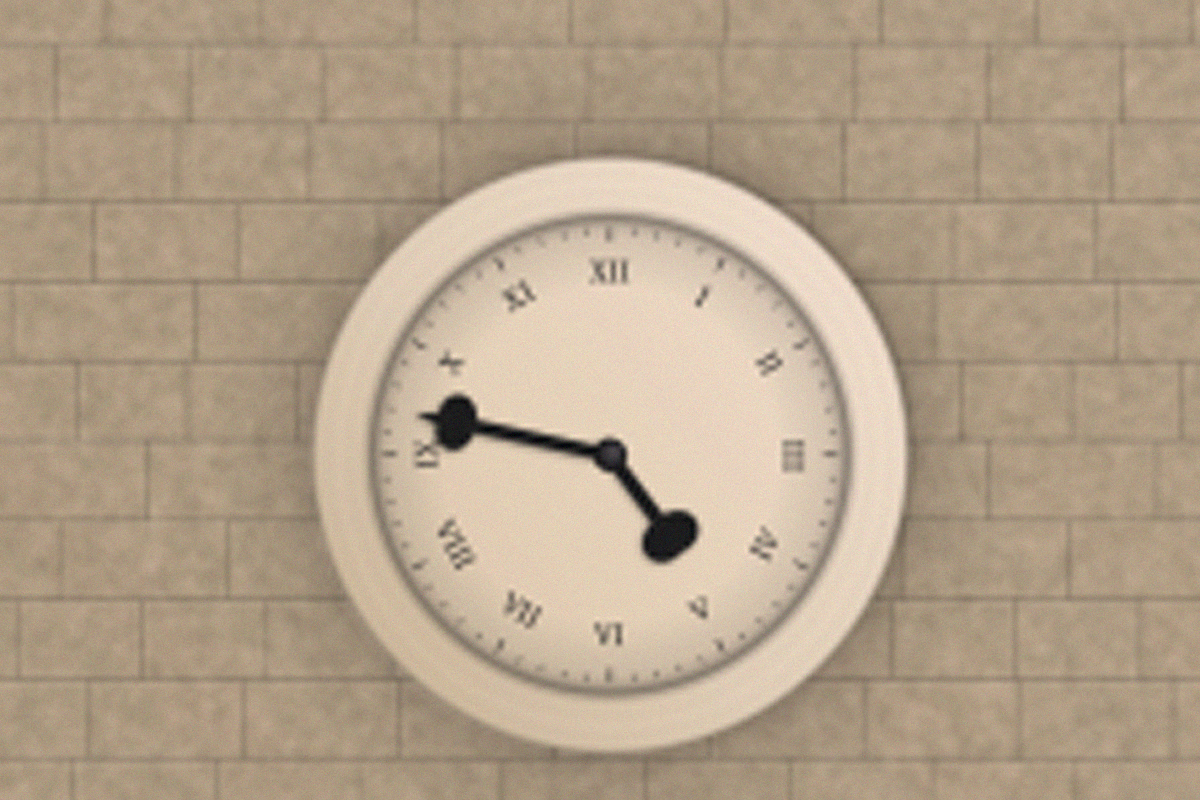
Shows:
4h47
